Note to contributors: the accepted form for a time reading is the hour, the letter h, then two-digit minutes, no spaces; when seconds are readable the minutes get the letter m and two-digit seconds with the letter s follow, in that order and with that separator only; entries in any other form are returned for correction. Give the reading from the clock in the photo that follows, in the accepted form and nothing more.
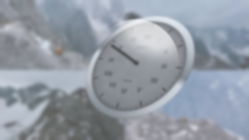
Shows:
9h49
